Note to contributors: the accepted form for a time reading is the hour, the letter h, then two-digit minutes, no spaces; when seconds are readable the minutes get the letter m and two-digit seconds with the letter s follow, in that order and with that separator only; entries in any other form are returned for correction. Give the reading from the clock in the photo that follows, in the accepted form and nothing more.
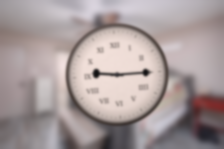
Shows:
9h15
